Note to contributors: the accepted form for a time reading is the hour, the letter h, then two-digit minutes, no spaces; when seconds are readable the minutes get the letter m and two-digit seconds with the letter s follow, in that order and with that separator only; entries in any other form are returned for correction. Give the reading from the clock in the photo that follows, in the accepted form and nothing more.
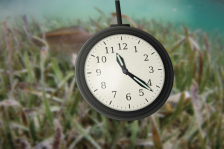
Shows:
11h22
